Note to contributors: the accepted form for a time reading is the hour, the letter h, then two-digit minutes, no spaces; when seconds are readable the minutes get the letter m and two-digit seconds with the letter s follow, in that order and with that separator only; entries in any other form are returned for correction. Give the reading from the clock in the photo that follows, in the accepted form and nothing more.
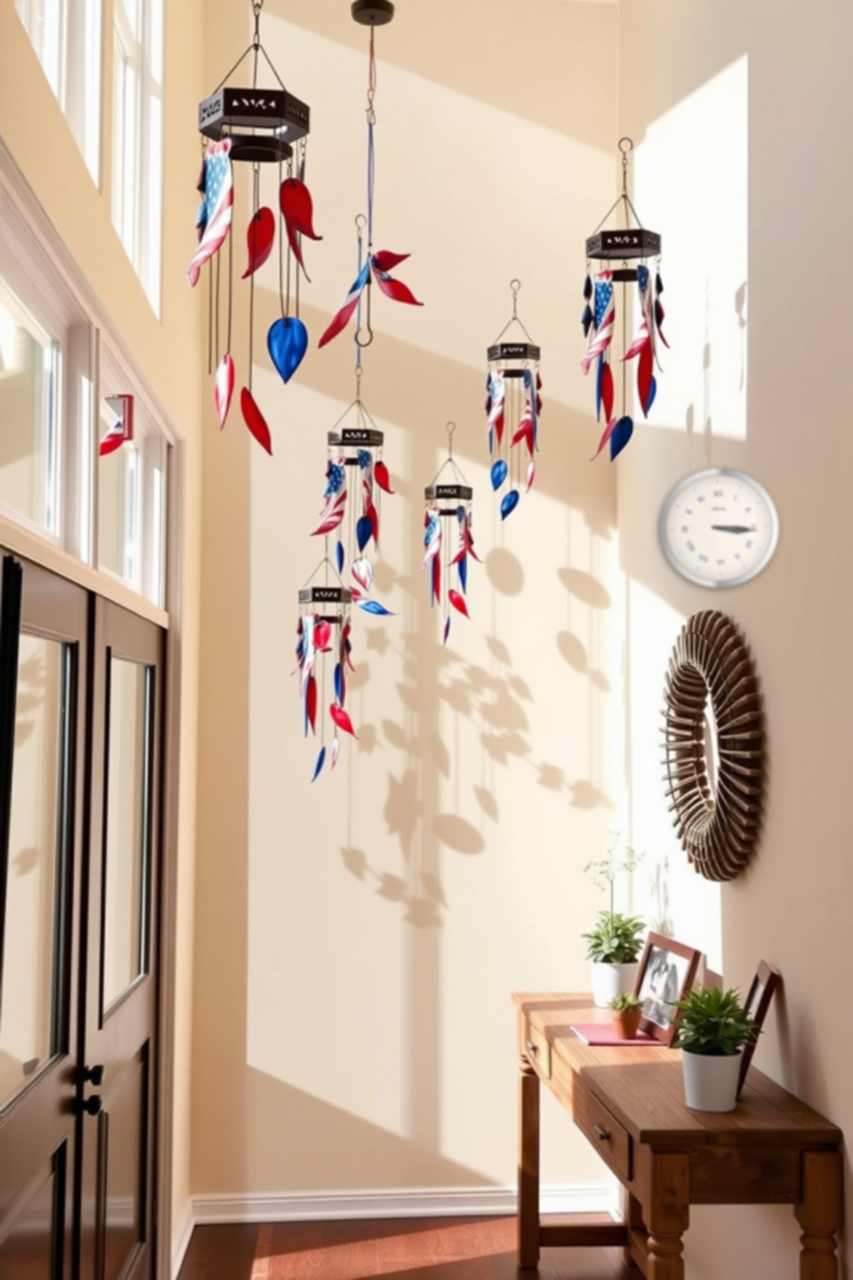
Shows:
3h16
